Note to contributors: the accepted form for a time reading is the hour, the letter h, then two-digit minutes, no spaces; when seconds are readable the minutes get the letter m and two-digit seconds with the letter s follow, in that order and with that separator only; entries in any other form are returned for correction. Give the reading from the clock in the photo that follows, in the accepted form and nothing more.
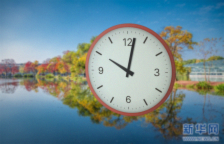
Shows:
10h02
